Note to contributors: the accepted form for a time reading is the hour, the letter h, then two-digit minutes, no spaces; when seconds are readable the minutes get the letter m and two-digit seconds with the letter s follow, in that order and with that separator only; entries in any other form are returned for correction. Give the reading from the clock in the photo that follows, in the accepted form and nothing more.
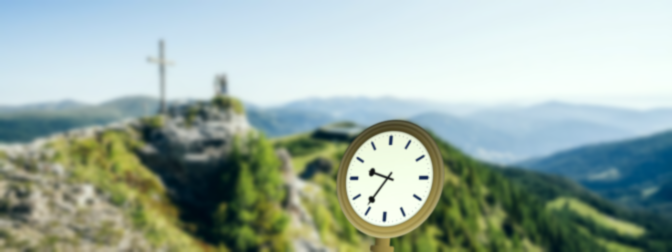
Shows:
9h36
